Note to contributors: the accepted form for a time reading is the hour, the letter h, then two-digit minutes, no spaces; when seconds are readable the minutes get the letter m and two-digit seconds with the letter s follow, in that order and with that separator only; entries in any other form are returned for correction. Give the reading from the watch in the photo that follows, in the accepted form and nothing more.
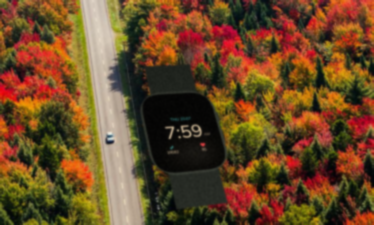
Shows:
7h59
